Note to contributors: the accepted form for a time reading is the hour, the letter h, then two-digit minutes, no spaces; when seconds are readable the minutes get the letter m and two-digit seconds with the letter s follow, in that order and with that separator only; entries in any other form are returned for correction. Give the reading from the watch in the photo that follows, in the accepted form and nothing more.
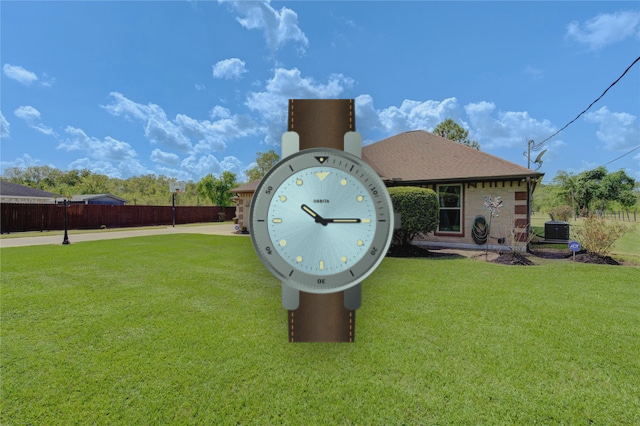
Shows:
10h15
